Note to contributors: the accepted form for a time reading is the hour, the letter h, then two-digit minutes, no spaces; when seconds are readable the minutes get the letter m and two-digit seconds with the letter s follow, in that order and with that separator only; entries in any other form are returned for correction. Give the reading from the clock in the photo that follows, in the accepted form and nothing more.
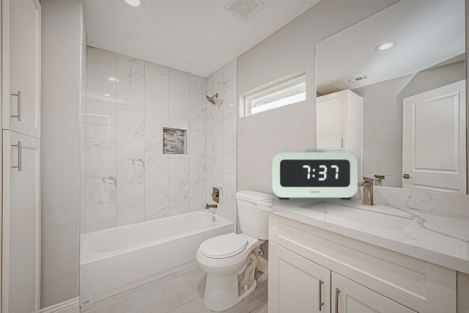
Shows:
7h37
